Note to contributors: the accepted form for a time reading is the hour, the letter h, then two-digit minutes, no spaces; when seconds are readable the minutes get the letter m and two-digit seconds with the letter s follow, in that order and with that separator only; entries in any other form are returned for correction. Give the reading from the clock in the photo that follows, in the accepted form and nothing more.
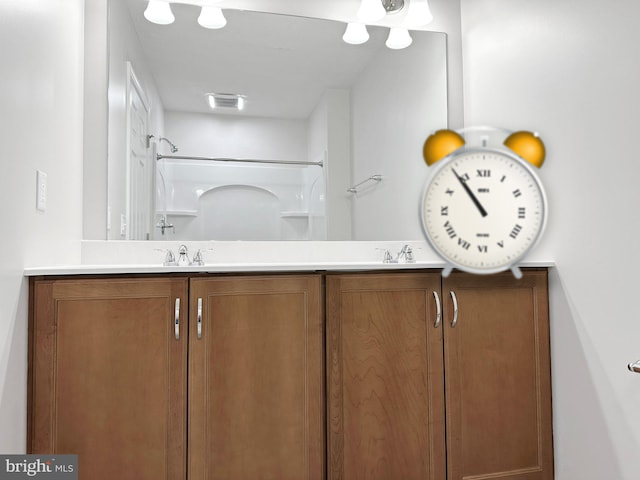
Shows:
10h54
